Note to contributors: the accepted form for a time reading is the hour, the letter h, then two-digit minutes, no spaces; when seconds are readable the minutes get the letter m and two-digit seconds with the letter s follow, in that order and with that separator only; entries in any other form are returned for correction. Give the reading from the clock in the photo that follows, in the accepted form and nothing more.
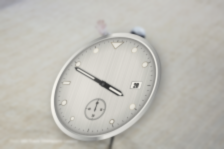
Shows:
3h49
